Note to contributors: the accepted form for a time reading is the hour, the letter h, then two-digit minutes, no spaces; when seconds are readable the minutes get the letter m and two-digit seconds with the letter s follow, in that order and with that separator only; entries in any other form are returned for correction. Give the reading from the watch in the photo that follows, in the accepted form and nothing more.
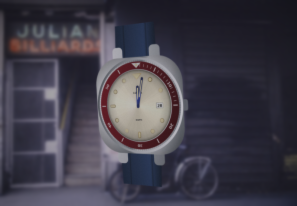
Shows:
12h02
